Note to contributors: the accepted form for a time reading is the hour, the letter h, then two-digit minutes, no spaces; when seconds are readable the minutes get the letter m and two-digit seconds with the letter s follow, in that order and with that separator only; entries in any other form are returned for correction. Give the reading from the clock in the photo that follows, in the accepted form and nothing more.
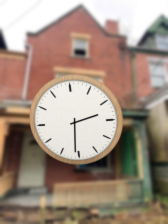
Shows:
2h31
